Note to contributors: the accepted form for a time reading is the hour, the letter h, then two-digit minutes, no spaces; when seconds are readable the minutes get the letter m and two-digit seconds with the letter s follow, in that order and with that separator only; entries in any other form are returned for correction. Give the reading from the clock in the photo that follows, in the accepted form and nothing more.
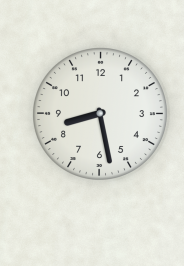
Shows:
8h28
